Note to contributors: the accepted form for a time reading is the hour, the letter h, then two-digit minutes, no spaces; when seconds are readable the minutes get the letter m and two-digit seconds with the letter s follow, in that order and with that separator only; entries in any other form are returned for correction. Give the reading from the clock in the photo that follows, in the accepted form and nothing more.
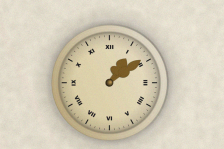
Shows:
1h09
